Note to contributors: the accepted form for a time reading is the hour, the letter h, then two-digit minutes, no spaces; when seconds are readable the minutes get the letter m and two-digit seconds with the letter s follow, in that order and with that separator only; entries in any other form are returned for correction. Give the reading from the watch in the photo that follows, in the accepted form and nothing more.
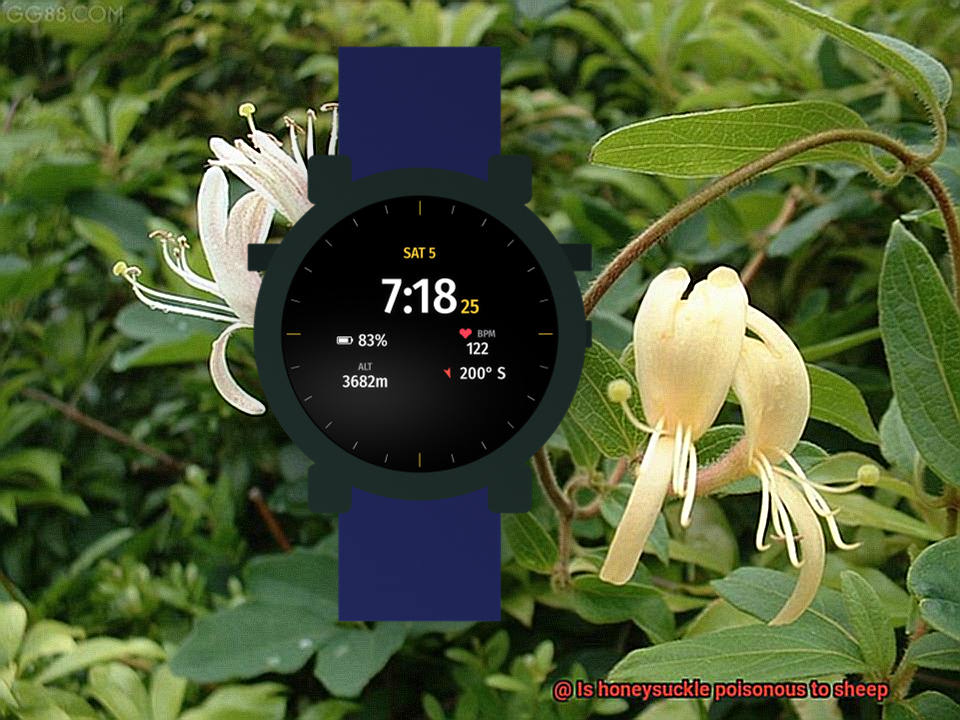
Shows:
7h18m25s
